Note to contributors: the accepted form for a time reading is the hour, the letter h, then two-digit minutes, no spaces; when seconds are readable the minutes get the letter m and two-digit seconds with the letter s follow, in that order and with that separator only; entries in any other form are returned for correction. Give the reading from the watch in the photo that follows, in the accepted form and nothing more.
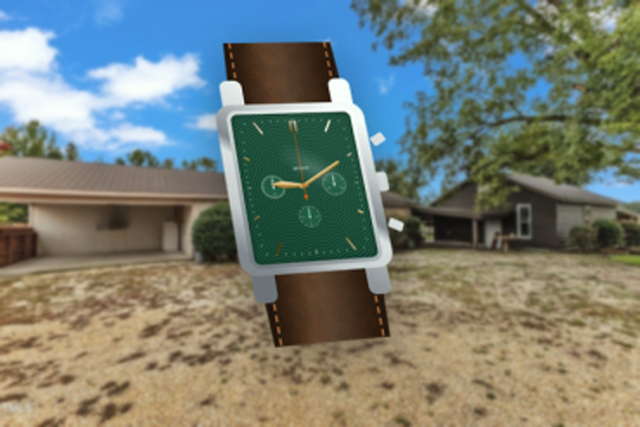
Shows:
9h10
